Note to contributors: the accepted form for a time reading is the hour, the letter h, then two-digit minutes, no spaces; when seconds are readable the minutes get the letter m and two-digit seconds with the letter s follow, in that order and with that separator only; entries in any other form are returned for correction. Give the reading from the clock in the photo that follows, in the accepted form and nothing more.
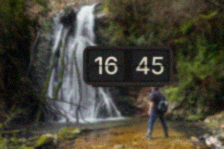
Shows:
16h45
